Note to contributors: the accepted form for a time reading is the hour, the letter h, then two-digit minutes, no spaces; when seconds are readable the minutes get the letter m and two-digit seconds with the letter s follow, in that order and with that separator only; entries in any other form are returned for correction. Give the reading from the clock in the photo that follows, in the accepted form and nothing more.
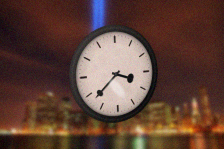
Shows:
3h38
